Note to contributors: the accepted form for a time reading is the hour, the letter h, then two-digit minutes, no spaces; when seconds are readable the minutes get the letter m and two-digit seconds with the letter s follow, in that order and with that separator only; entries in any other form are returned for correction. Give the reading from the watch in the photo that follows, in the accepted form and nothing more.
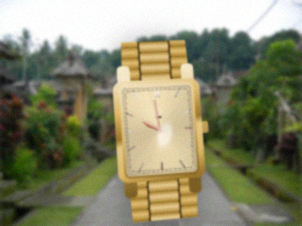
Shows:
9h59
